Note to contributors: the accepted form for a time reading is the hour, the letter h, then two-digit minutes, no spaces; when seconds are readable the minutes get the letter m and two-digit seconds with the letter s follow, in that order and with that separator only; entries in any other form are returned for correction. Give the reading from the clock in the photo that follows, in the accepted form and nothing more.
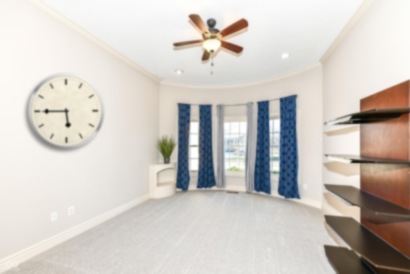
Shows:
5h45
